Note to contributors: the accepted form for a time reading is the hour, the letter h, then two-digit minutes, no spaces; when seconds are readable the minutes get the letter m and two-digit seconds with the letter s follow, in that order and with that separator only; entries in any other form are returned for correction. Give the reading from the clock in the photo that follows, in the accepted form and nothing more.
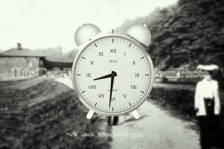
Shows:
8h31
